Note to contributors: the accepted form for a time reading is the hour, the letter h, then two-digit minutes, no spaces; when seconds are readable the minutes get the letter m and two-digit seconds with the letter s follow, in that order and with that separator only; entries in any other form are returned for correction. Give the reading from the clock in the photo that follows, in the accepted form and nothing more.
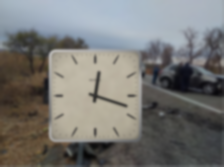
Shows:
12h18
